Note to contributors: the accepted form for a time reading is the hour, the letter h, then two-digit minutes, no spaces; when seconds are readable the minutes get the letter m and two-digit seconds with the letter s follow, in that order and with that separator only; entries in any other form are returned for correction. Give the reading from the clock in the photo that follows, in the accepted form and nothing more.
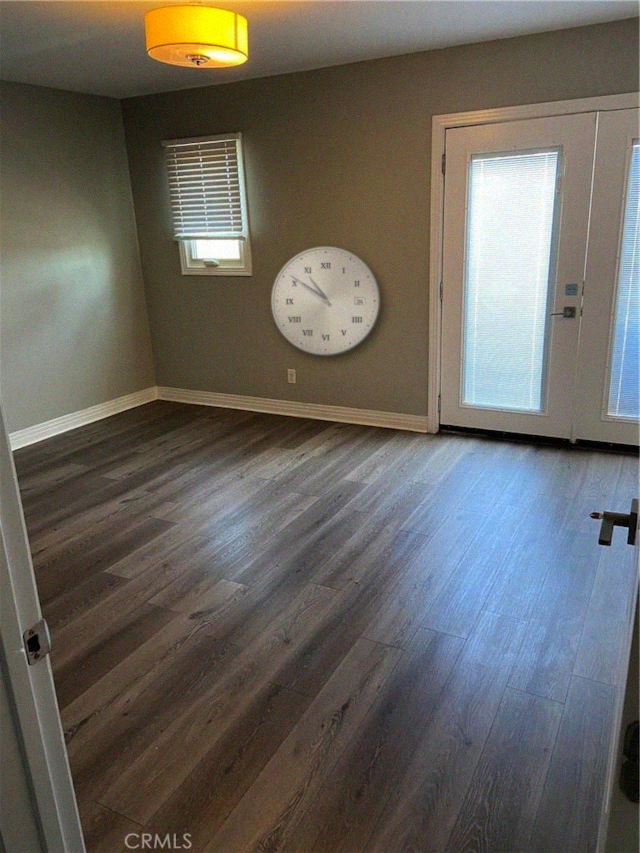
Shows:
10h51
